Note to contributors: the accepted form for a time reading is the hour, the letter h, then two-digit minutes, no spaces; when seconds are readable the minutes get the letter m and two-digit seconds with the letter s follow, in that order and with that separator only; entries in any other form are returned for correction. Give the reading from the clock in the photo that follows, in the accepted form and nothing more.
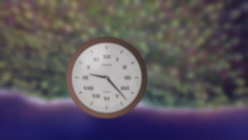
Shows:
9h23
